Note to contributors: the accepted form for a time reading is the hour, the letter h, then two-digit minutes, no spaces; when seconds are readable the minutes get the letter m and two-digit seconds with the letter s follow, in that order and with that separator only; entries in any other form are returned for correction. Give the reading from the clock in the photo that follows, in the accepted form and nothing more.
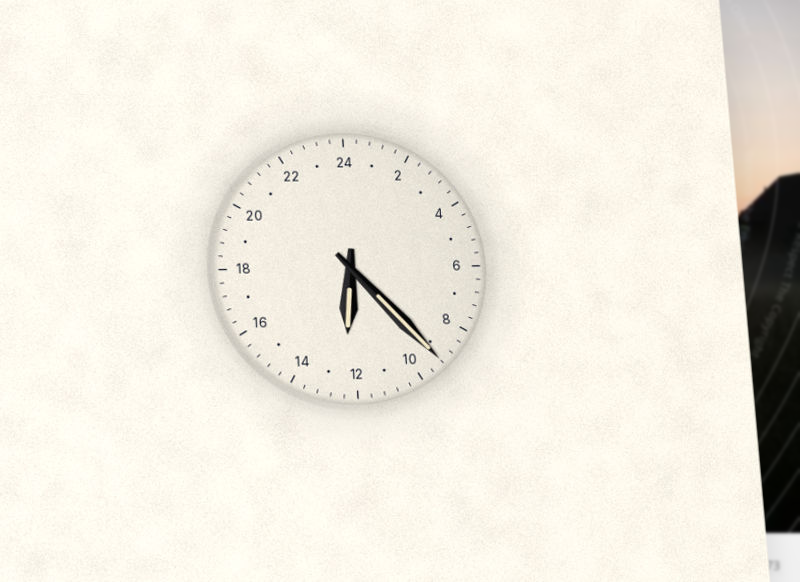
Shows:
12h23
